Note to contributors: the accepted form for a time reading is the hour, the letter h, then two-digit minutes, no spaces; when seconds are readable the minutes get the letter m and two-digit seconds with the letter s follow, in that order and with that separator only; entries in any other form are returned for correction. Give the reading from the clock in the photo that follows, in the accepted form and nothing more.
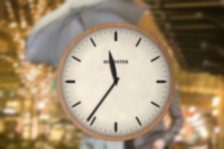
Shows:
11h36
